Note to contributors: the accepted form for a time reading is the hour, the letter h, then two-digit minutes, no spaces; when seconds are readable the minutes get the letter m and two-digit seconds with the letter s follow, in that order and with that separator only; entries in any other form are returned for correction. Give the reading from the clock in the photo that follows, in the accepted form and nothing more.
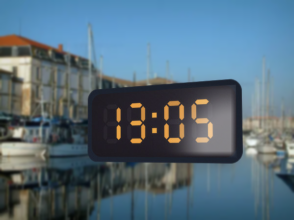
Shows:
13h05
